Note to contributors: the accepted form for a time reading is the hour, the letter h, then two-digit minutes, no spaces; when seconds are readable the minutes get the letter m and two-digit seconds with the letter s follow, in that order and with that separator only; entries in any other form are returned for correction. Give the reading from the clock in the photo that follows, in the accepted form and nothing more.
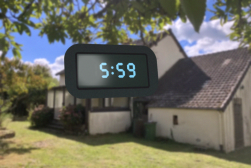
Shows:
5h59
